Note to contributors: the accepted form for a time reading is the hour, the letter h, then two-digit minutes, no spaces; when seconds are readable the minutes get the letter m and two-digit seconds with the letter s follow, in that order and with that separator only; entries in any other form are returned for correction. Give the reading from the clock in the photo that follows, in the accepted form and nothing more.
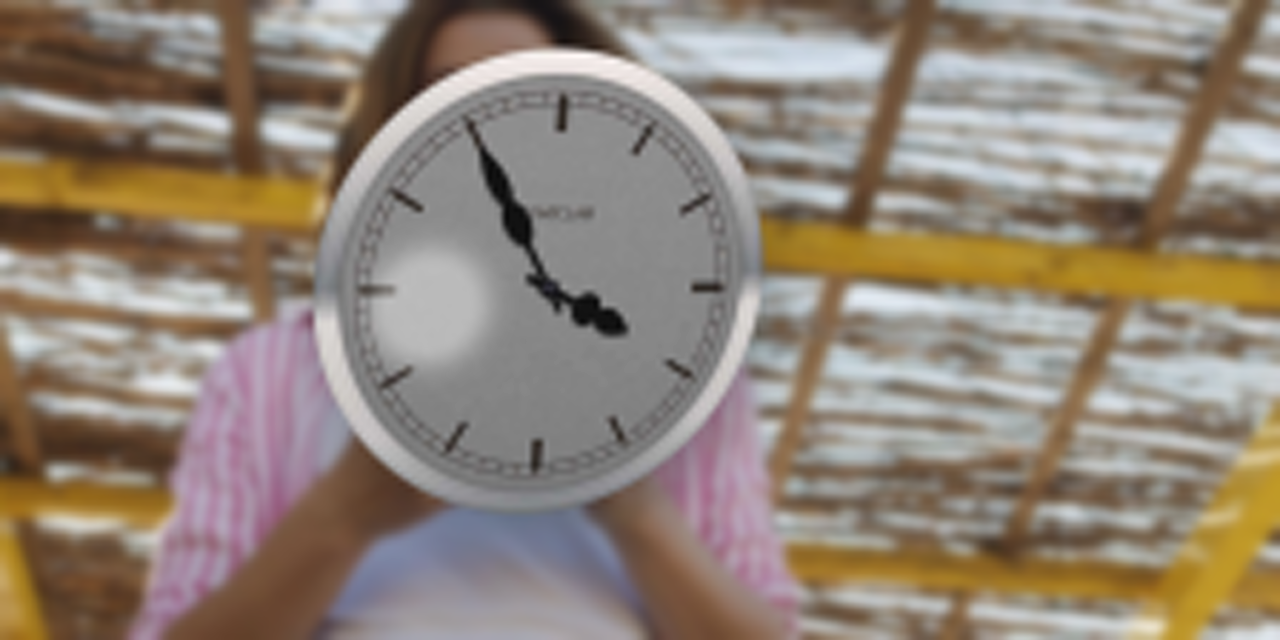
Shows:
3h55
